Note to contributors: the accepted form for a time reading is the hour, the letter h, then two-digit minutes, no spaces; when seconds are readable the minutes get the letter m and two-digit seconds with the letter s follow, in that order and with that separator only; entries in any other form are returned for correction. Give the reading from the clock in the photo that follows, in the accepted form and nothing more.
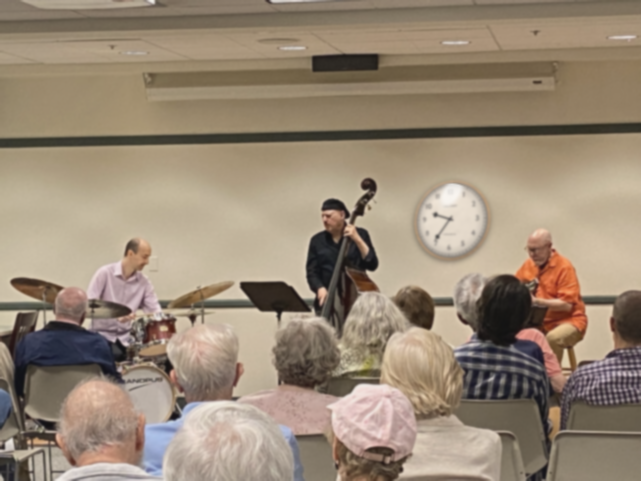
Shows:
9h36
